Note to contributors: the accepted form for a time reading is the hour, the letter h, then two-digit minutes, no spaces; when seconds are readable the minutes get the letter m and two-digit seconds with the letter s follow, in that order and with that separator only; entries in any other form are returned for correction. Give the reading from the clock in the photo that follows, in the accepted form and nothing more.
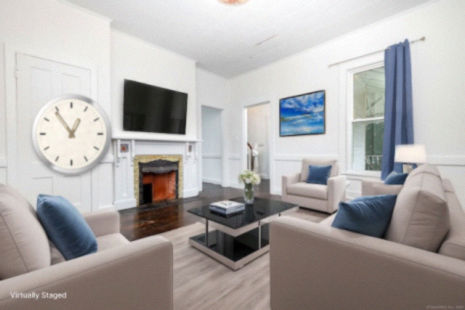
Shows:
12h54
